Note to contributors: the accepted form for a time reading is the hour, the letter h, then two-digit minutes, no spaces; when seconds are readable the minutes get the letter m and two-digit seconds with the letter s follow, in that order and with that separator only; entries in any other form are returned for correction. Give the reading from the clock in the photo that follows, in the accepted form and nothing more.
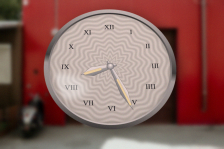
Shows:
8h26
